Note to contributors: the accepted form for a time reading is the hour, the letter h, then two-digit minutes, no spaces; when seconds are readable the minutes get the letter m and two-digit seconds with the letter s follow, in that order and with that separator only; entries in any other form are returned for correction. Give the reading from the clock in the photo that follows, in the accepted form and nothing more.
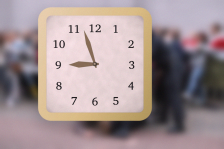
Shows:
8h57
